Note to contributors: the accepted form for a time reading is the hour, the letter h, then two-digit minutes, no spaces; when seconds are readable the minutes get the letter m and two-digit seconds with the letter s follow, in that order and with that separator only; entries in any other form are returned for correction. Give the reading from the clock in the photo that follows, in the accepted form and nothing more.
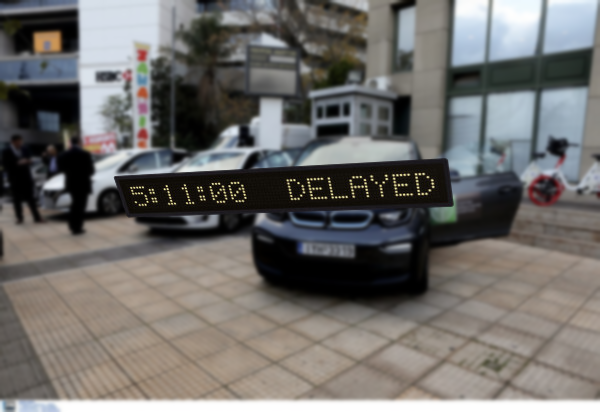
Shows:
5h11m00s
